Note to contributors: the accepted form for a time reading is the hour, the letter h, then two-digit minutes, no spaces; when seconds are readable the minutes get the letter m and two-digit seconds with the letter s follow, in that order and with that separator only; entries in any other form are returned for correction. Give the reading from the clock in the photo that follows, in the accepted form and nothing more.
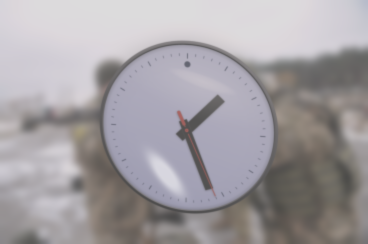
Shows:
1h26m26s
